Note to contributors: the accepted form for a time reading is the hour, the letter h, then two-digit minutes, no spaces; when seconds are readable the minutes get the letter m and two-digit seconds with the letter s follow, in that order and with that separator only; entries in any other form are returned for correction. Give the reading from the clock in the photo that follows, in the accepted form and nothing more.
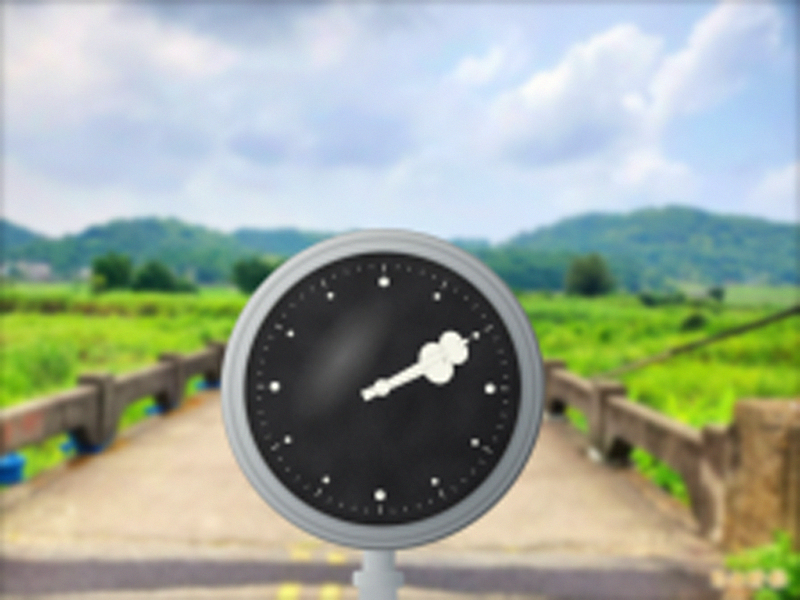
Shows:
2h10
